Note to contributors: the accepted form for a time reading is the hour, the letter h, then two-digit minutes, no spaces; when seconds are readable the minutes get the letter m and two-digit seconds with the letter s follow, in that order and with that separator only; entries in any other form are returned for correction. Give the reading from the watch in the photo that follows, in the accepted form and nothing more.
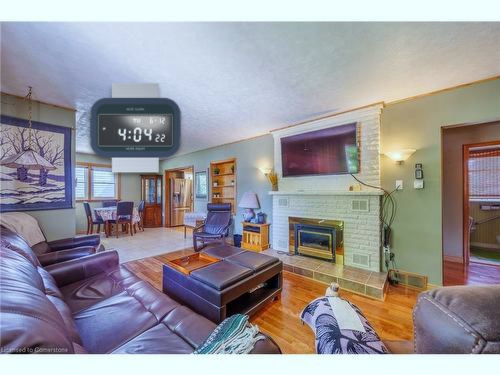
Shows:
4h04
